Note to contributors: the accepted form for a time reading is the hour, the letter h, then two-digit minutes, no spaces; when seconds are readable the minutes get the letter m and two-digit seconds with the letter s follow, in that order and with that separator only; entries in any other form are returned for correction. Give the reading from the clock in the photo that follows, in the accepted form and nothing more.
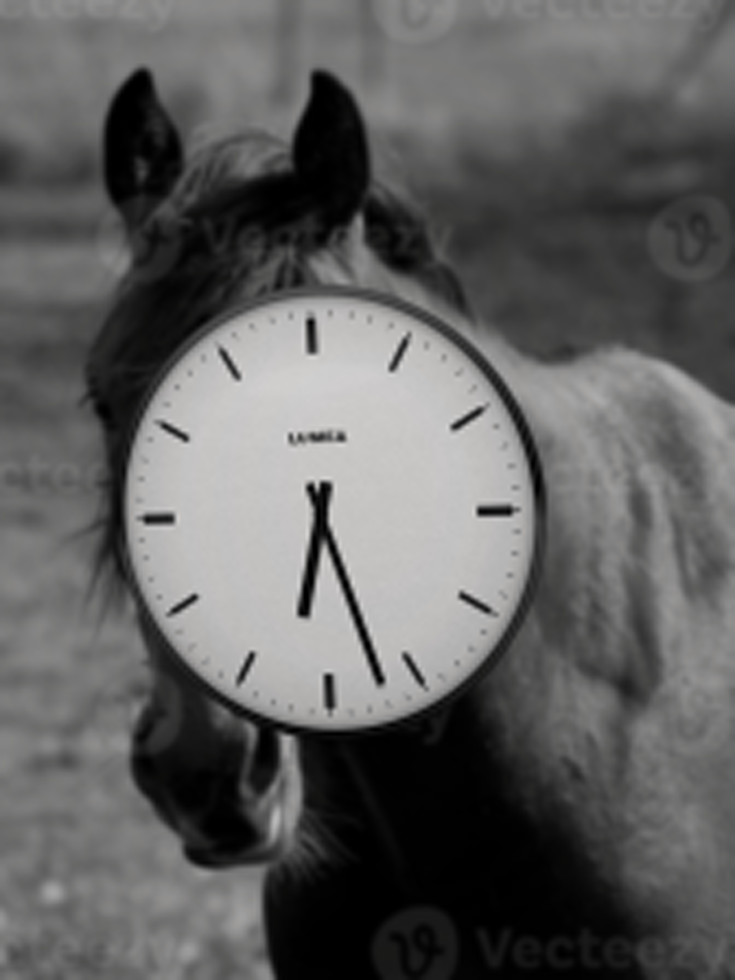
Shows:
6h27
